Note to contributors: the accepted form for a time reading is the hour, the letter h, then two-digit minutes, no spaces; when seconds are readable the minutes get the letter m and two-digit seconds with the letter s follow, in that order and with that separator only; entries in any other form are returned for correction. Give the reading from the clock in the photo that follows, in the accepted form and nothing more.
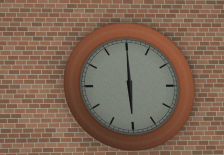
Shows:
6h00
